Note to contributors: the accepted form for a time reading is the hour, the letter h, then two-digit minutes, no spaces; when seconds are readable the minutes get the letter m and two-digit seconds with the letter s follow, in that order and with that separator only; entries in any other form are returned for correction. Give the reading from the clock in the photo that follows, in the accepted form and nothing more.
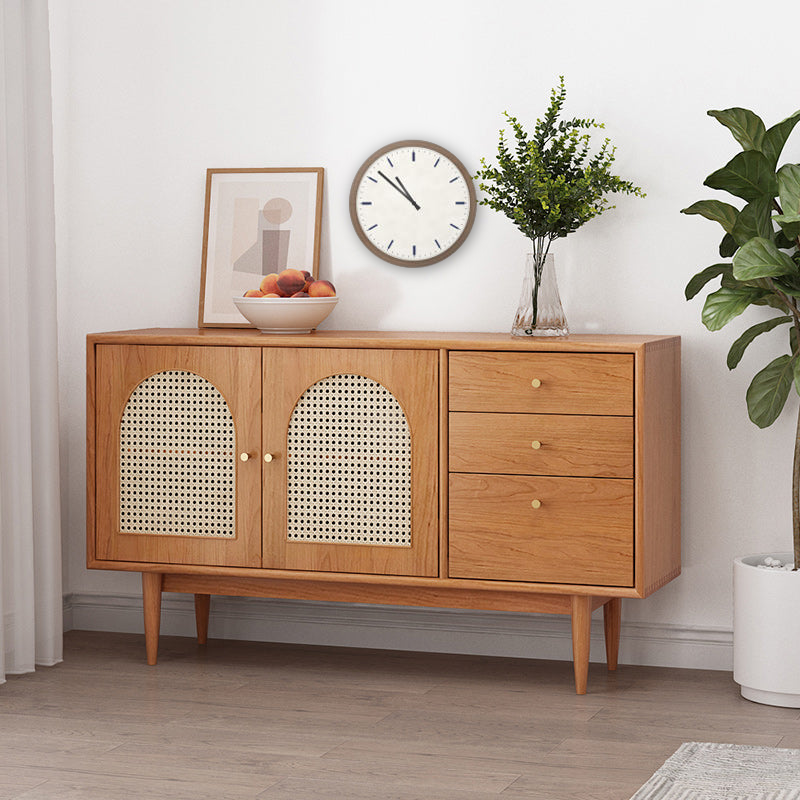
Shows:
10h52
